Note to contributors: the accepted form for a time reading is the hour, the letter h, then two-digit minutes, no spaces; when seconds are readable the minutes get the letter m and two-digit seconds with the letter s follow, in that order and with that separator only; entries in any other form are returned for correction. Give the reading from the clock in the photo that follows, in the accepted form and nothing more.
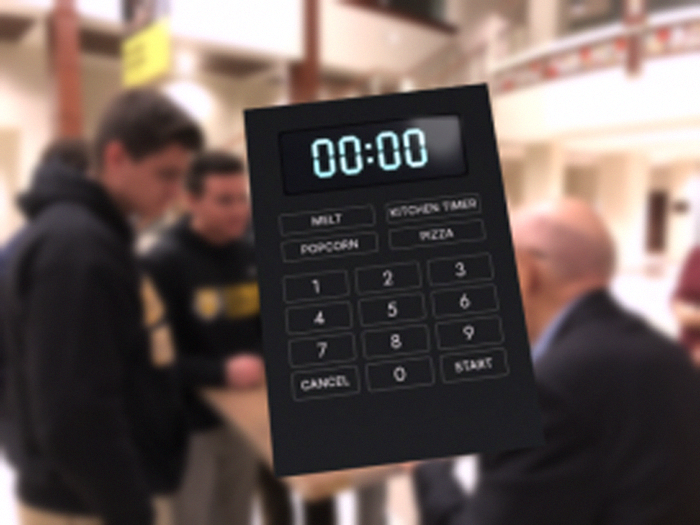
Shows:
0h00
